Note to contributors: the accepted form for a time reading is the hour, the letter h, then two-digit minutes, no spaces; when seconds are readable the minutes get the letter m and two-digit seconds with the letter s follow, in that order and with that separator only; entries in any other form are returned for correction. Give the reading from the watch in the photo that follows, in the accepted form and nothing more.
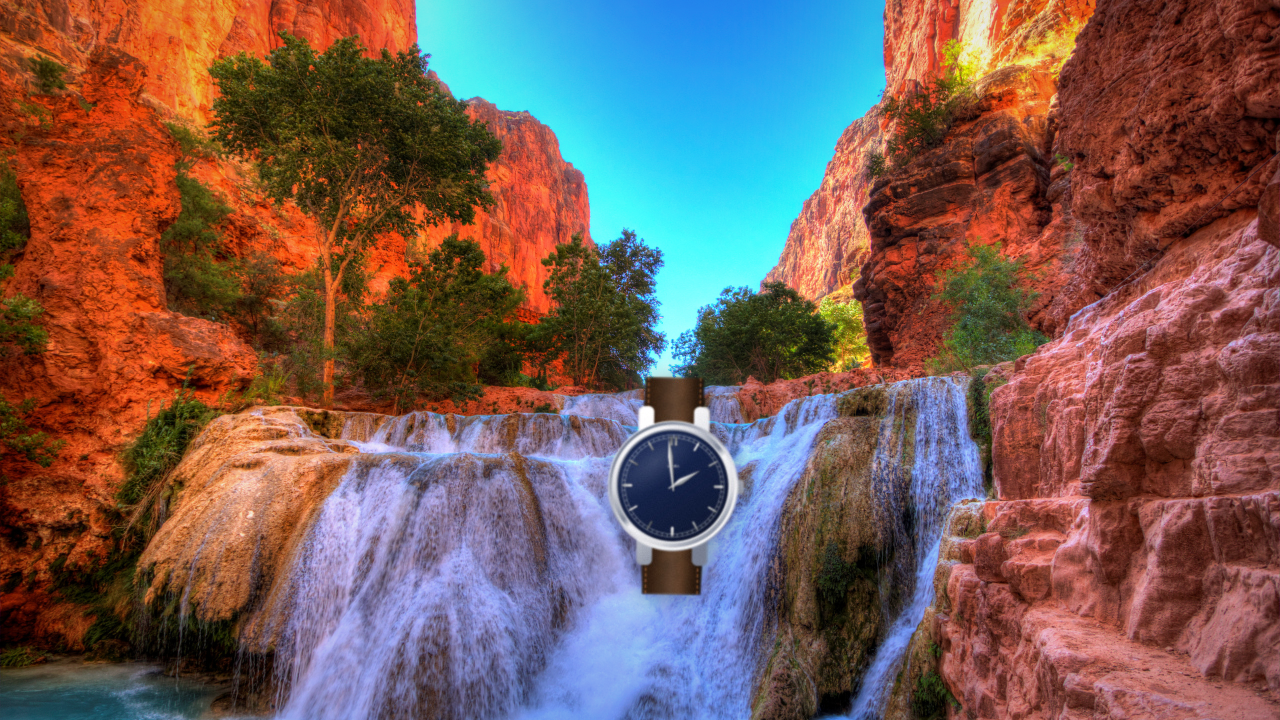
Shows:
1h59
